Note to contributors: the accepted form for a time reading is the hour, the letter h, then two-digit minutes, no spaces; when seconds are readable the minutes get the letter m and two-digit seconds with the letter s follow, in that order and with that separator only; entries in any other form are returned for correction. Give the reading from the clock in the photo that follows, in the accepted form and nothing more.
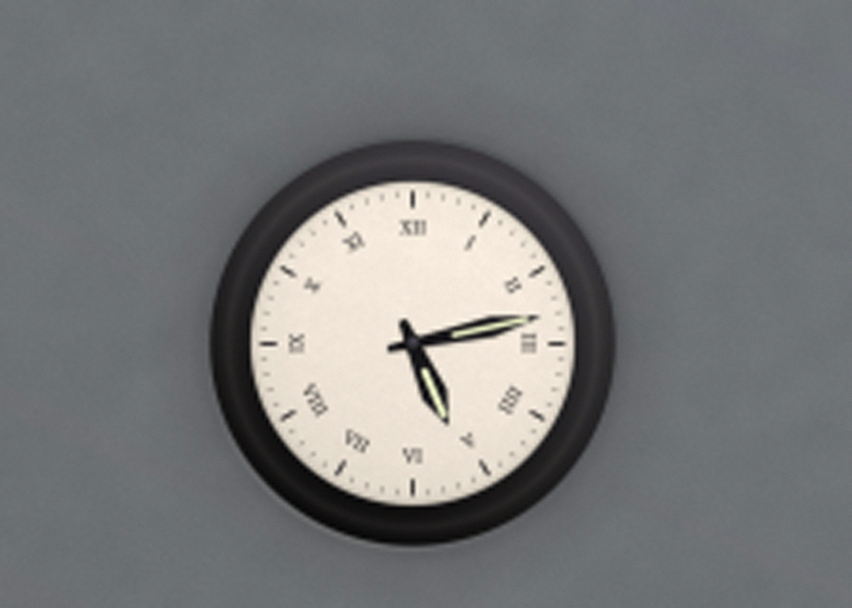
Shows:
5h13
